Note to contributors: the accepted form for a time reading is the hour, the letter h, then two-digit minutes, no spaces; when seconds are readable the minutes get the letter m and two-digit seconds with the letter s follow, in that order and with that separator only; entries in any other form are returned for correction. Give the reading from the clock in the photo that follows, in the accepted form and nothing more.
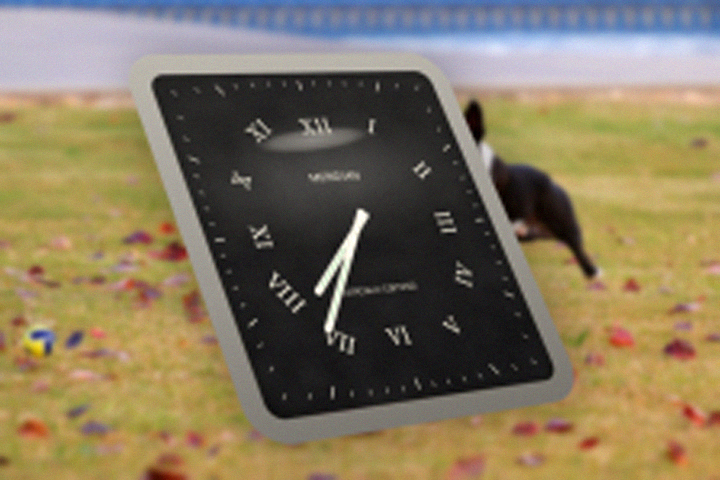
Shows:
7h36
